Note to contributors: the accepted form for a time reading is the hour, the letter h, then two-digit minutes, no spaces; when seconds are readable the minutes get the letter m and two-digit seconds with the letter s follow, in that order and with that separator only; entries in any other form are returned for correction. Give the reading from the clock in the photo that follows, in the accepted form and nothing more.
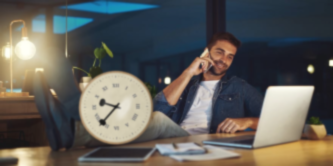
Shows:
9h37
